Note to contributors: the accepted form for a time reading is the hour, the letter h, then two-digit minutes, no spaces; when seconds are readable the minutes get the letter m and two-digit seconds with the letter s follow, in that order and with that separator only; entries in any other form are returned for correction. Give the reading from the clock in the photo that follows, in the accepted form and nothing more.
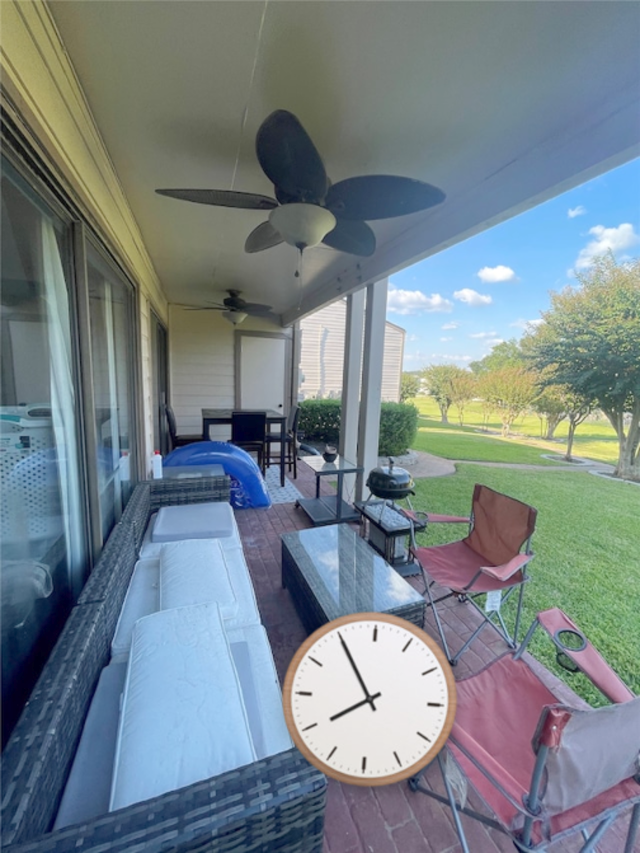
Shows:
7h55
